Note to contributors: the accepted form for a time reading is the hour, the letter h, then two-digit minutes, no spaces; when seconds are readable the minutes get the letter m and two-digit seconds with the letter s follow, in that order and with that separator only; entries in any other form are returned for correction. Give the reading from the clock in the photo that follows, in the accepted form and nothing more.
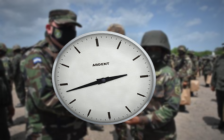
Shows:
2h43
